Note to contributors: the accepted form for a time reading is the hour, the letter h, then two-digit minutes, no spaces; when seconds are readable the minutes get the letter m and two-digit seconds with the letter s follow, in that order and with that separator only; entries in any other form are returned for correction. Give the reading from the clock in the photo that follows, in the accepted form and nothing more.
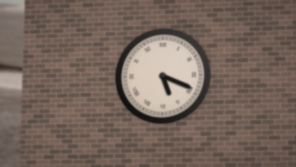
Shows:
5h19
